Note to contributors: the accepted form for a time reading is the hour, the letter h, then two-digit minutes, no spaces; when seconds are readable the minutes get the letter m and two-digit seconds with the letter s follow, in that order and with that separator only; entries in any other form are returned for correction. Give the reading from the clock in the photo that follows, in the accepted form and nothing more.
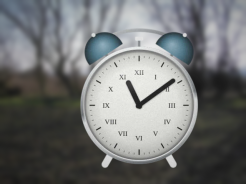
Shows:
11h09
